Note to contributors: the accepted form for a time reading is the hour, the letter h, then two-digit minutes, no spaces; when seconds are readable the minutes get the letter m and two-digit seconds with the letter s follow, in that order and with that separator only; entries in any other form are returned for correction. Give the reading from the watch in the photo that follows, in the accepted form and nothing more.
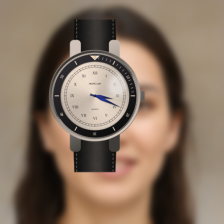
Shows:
3h19
